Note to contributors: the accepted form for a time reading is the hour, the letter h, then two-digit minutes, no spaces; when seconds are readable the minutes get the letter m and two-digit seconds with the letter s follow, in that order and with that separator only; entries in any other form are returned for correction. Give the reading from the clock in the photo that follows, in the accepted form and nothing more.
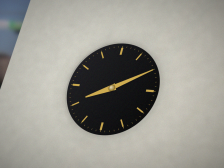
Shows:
8h10
